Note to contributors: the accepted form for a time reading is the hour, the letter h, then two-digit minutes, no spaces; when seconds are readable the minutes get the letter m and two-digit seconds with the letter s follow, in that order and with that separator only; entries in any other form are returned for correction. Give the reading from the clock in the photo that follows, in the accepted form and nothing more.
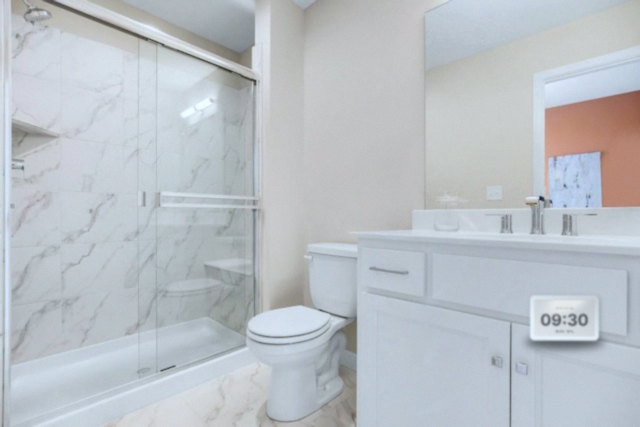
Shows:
9h30
